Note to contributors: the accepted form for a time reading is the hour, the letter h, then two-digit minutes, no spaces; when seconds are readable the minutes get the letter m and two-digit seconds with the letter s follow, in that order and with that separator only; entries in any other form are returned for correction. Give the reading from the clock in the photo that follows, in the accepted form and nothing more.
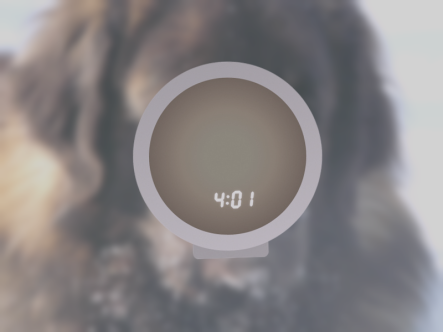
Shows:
4h01
